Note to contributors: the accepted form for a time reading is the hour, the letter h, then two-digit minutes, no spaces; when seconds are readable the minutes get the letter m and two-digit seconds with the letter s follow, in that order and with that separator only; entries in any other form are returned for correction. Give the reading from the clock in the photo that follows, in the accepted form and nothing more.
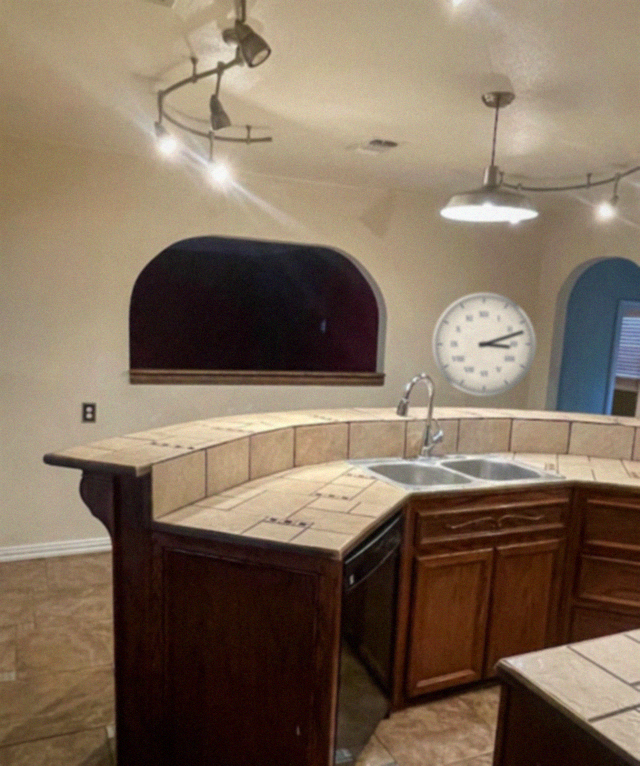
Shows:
3h12
